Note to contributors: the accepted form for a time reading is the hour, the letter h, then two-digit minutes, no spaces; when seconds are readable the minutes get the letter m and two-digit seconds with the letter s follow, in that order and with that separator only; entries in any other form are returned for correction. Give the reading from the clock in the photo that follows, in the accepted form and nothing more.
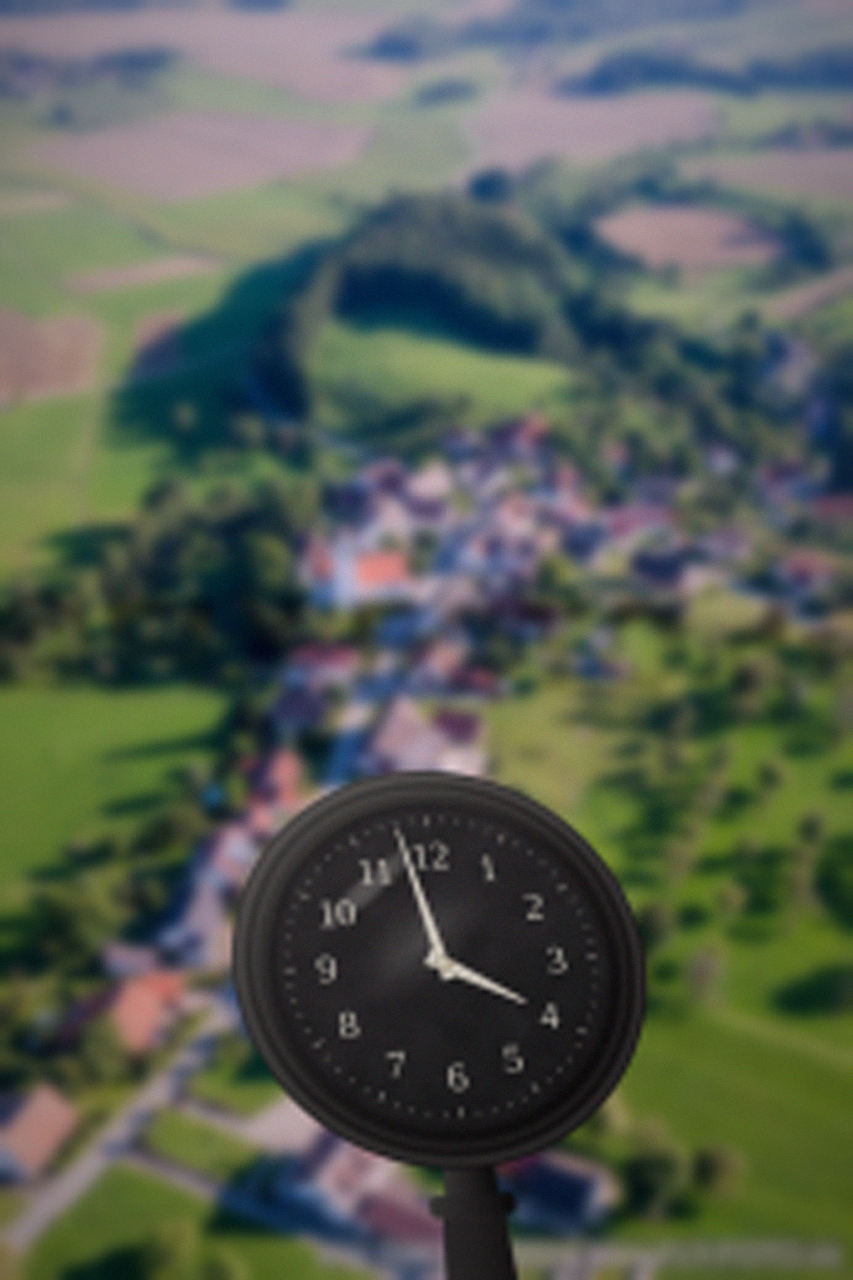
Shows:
3h58
